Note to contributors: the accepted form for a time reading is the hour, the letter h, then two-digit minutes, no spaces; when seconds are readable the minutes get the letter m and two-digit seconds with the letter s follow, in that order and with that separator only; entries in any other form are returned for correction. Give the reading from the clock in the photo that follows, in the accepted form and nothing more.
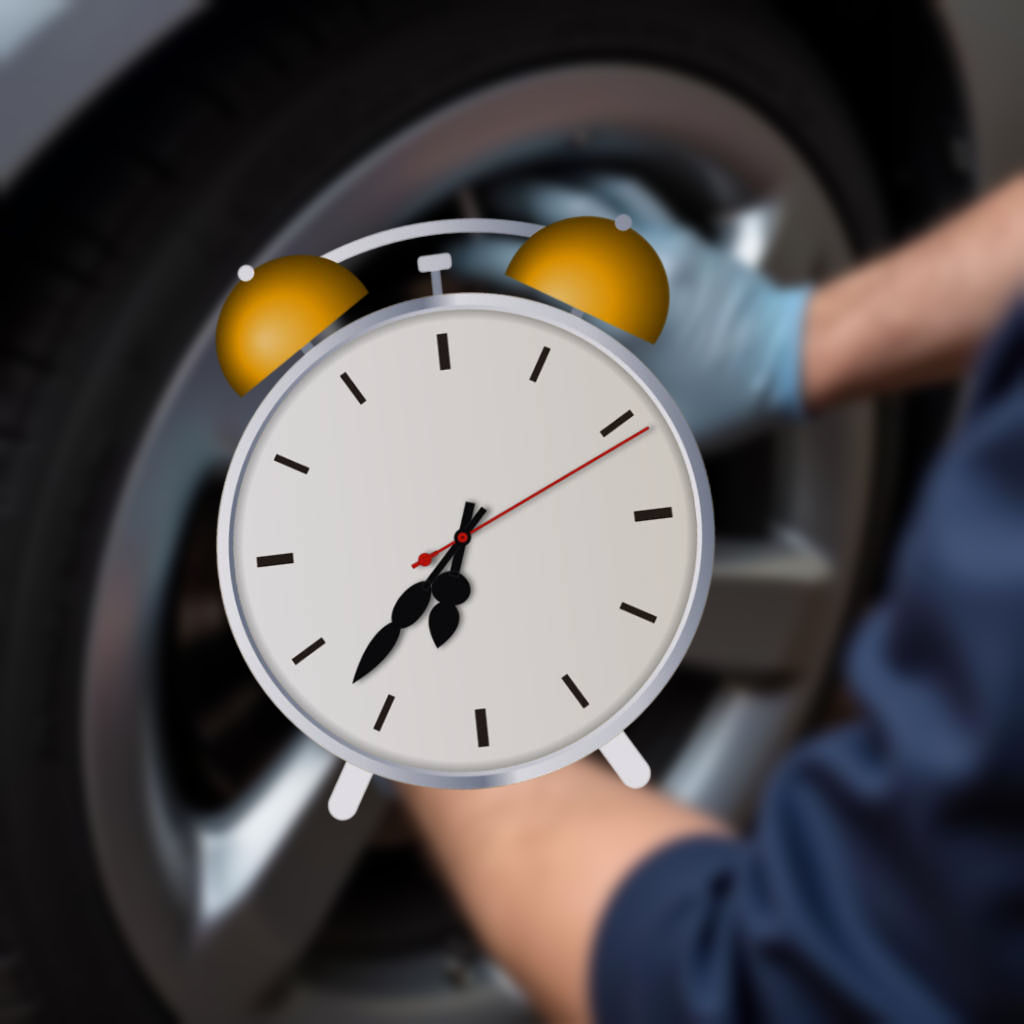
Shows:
6h37m11s
